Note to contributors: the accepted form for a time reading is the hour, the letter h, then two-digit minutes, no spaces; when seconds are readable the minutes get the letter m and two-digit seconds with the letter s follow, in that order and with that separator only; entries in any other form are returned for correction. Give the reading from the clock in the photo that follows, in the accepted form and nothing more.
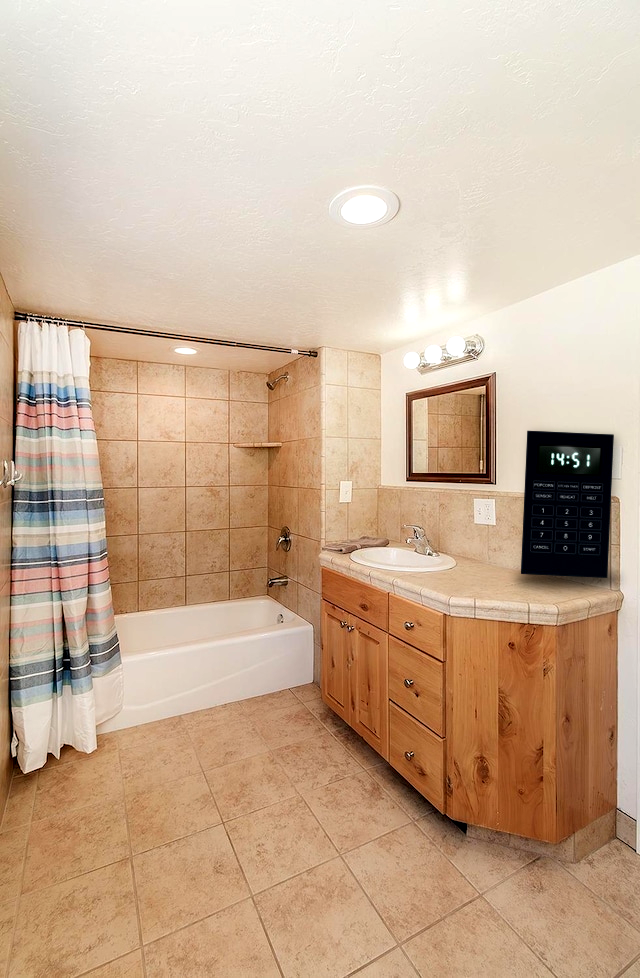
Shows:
14h51
